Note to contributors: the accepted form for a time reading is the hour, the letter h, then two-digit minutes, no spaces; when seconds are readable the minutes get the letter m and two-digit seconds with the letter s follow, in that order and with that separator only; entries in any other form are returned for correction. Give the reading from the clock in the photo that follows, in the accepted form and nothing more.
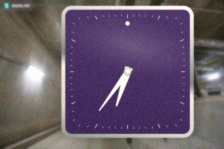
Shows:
6h36
